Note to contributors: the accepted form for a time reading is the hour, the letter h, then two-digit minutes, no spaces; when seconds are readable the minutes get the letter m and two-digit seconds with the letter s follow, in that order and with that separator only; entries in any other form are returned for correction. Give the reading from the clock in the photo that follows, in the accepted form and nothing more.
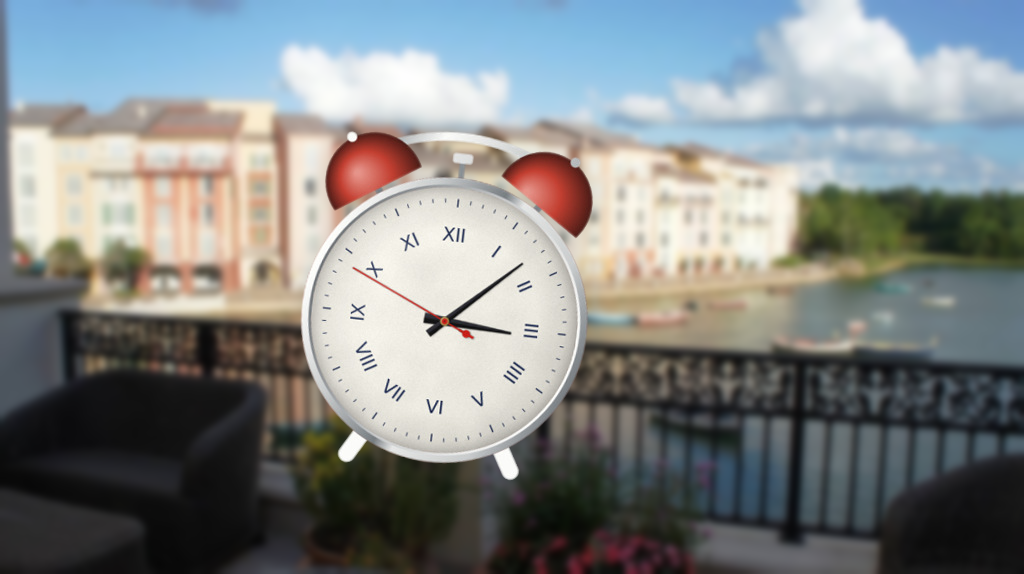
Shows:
3h07m49s
